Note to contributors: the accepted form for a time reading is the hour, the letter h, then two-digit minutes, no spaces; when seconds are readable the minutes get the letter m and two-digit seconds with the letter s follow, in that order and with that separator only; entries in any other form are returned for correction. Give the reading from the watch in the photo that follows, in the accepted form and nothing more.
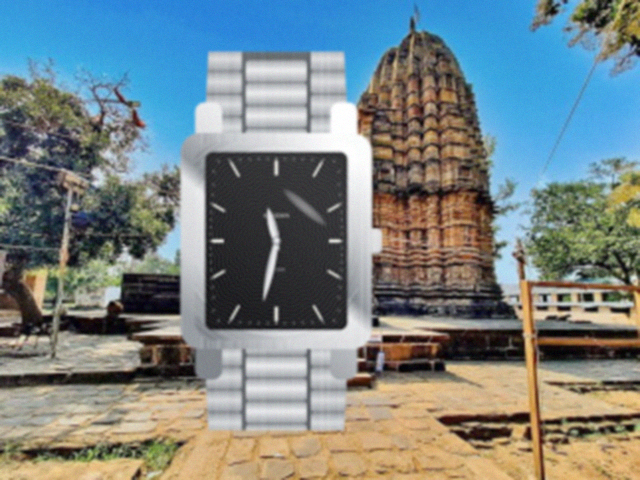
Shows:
11h32
